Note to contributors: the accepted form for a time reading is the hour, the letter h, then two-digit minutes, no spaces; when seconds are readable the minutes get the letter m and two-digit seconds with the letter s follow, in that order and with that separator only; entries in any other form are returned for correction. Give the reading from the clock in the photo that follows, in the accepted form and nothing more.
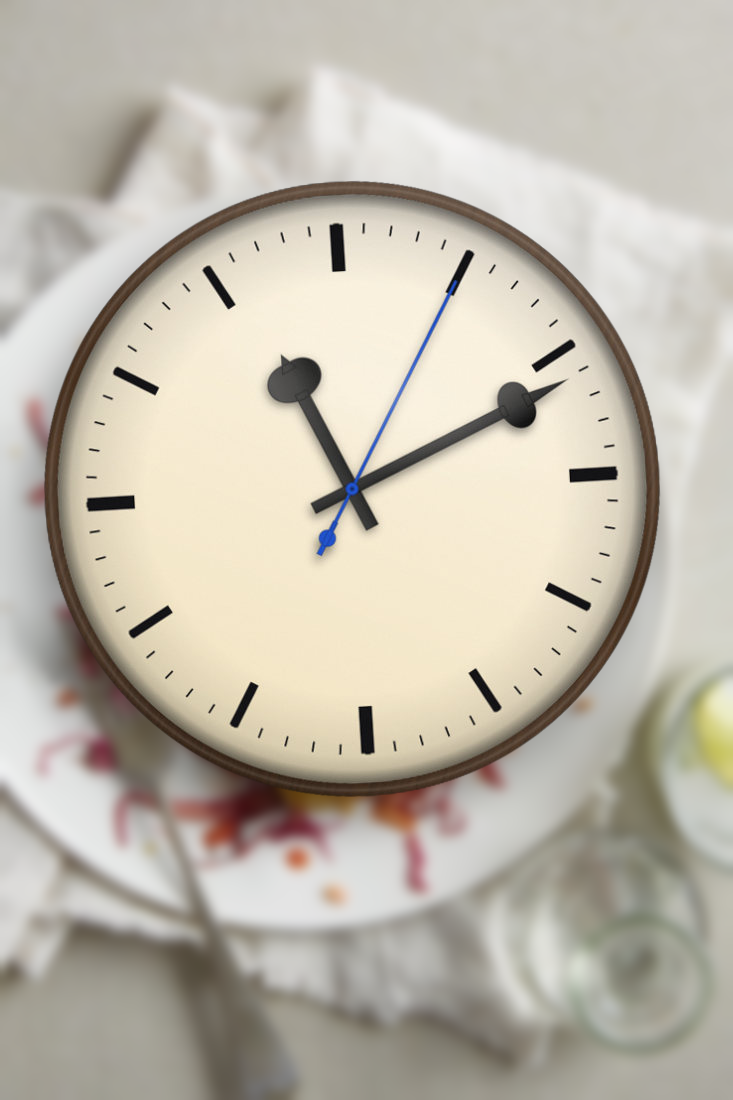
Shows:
11h11m05s
